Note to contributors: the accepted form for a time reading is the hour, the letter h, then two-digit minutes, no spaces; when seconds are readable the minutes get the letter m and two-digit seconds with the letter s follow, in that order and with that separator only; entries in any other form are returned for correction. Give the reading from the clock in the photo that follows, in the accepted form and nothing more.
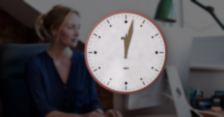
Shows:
12h02
